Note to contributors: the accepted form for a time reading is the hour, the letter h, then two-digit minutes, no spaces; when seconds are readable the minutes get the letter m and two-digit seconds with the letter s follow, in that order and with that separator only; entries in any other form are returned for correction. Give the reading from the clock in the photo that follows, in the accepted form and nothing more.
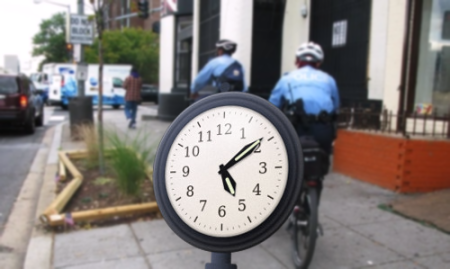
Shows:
5h09
